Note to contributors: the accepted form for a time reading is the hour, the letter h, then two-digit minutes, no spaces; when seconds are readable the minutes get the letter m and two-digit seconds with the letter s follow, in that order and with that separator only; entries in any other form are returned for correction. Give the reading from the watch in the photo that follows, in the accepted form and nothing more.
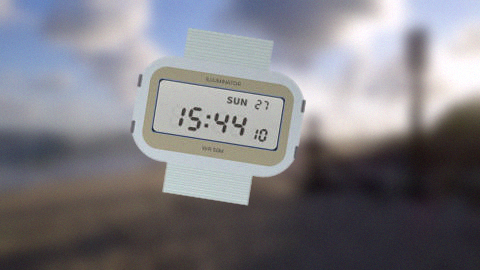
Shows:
15h44m10s
